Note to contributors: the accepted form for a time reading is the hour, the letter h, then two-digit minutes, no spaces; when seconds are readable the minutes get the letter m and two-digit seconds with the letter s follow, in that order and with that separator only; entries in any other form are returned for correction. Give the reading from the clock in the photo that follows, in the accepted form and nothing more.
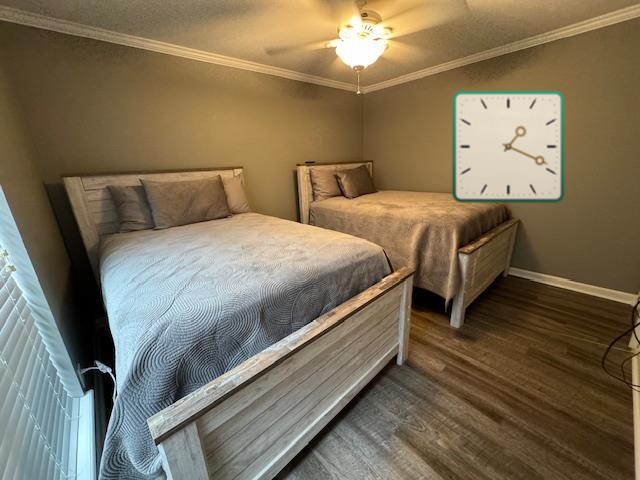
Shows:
1h19
